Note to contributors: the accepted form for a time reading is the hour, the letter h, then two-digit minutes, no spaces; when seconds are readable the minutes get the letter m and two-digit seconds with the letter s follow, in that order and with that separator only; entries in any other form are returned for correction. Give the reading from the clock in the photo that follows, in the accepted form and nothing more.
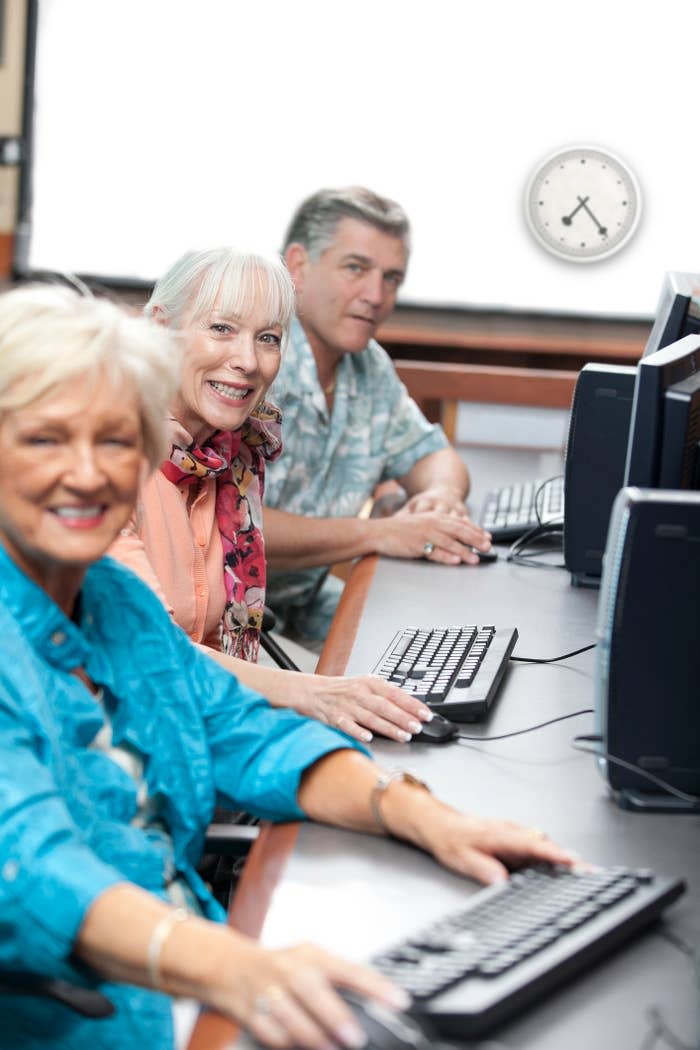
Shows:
7h24
